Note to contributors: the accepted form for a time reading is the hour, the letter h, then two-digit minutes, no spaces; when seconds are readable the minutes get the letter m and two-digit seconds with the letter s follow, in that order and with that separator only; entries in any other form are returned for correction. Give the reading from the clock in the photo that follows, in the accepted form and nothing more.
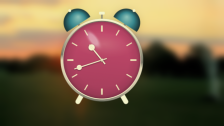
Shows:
10h42
